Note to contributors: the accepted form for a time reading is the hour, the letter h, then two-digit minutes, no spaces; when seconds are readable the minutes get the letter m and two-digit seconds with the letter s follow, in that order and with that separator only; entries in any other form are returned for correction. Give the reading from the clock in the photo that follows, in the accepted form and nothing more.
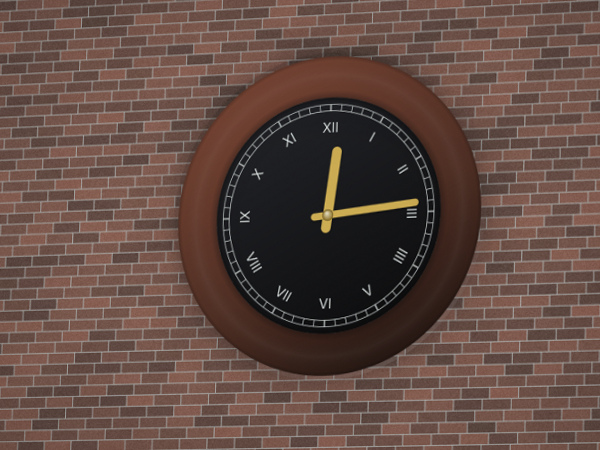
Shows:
12h14
